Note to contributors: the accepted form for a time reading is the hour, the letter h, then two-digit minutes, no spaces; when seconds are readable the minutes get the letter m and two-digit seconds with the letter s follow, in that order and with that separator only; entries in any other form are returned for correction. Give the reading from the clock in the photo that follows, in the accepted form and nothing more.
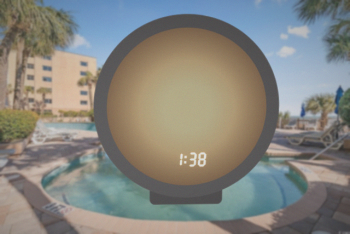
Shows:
1h38
